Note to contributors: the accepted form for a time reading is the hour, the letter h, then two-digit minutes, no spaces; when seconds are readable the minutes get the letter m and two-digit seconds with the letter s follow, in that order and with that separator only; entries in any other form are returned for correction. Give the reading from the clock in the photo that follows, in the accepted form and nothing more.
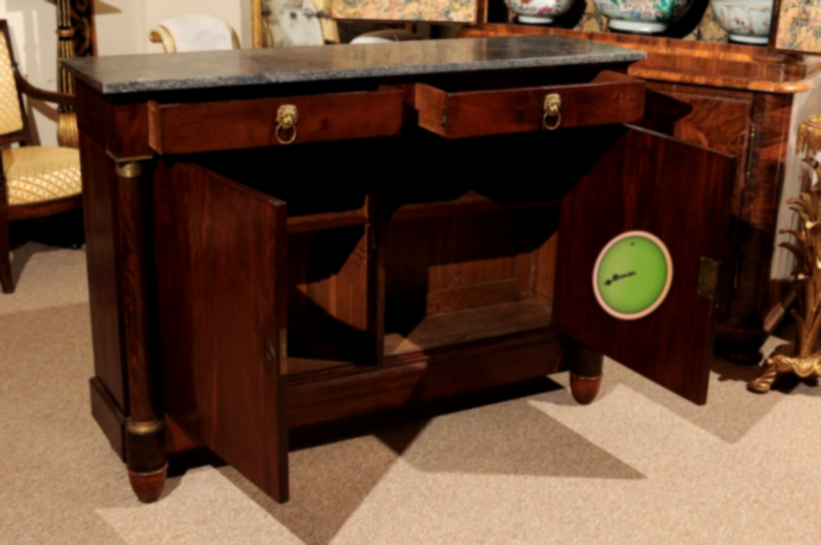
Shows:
8h42
